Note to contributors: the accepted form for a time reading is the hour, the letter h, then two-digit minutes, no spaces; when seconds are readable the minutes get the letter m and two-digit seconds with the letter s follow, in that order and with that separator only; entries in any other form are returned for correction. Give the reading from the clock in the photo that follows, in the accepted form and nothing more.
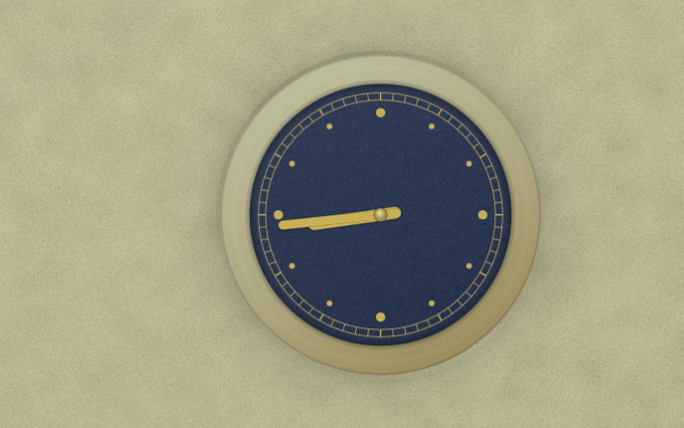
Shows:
8h44
